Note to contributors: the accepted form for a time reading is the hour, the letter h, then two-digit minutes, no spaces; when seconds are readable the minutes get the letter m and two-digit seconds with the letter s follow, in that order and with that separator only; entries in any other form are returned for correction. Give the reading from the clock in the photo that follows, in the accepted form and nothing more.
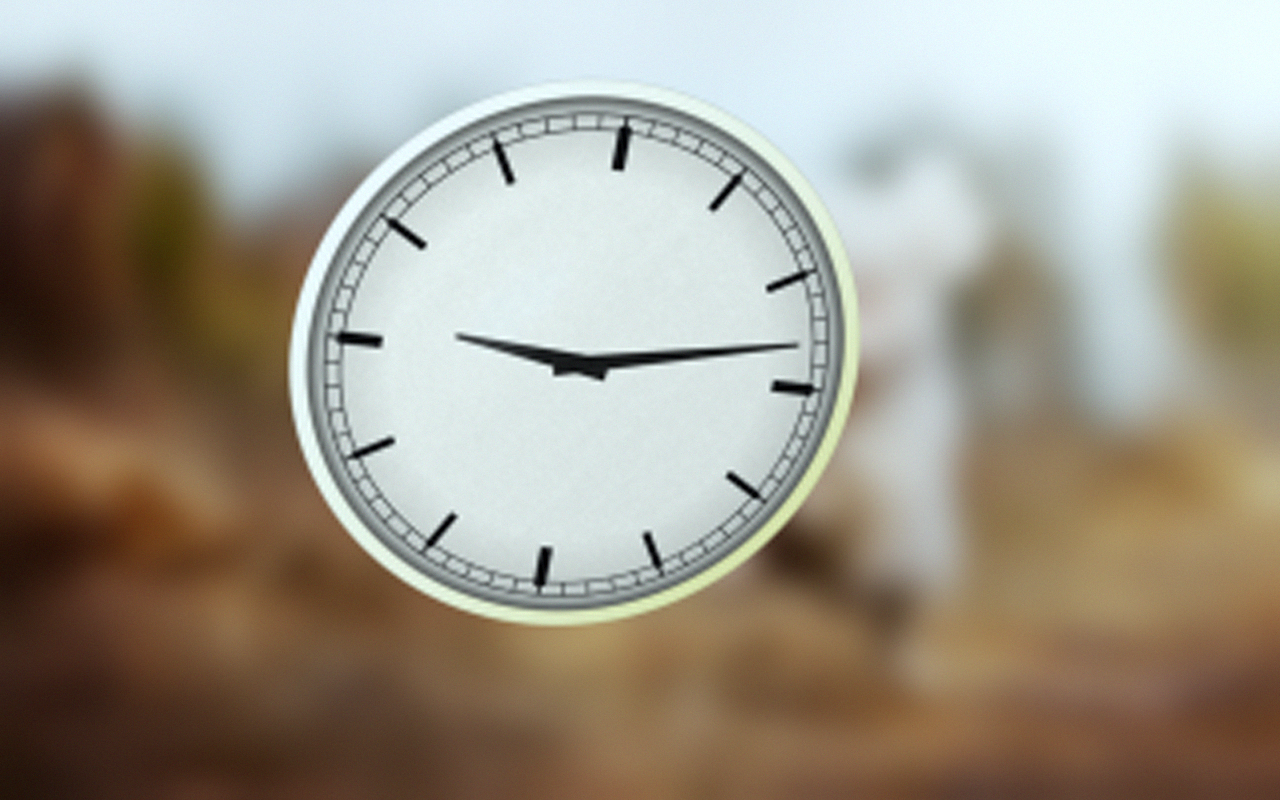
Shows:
9h13
